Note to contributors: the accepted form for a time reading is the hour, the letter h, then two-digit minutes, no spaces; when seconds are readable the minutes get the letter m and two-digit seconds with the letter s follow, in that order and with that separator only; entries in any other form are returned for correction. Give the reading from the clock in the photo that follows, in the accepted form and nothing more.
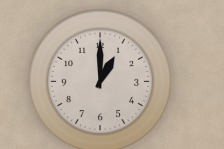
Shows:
1h00
